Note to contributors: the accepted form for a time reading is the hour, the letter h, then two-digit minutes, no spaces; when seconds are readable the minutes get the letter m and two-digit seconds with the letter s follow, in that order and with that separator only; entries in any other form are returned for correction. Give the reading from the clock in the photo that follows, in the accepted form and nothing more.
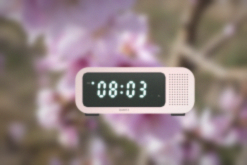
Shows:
8h03
